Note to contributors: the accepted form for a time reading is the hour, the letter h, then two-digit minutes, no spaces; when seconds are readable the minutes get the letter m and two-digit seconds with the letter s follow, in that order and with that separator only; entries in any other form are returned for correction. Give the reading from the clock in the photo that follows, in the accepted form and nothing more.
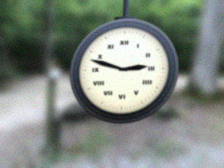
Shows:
2h48
